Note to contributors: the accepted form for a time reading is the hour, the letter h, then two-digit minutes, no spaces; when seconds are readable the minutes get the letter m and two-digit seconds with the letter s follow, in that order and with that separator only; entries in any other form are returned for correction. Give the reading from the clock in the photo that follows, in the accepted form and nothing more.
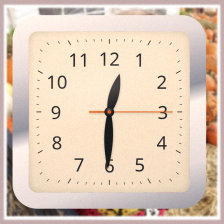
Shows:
12h30m15s
